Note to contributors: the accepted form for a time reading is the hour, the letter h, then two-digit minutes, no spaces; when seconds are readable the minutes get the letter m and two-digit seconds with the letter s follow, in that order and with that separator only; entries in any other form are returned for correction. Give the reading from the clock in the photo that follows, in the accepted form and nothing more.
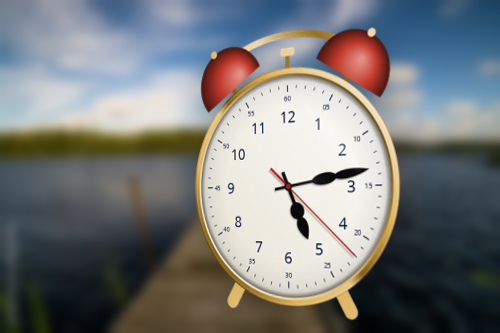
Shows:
5h13m22s
